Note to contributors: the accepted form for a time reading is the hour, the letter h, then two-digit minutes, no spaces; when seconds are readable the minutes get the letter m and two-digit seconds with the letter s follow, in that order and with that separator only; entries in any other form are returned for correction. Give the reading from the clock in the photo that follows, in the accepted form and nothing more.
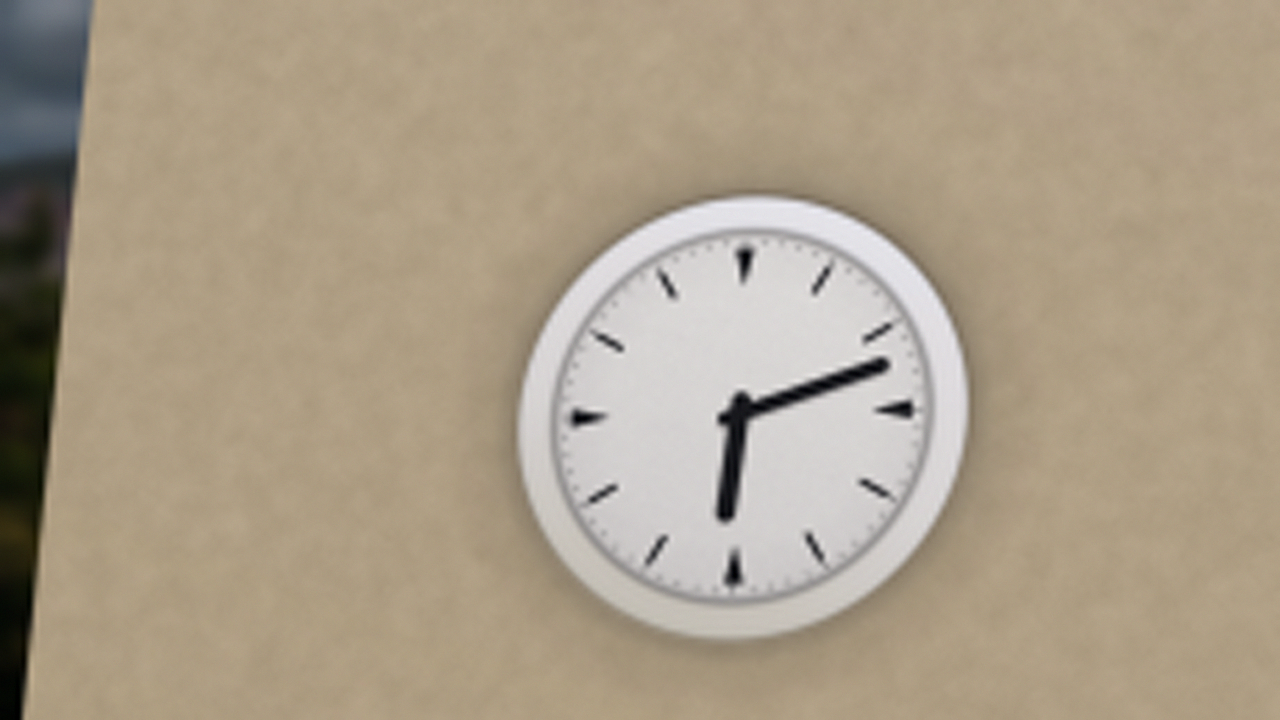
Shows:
6h12
